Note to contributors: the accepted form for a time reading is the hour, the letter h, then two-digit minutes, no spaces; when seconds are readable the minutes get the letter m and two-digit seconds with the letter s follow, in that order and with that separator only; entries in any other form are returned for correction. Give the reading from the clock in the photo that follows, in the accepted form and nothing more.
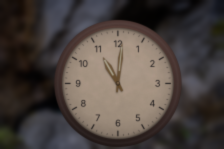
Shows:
11h01
